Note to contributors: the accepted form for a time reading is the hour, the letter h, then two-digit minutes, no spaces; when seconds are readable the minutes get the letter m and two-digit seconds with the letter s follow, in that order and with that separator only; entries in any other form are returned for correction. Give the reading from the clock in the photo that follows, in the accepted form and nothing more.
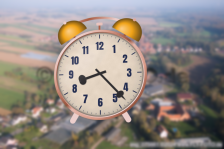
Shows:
8h23
